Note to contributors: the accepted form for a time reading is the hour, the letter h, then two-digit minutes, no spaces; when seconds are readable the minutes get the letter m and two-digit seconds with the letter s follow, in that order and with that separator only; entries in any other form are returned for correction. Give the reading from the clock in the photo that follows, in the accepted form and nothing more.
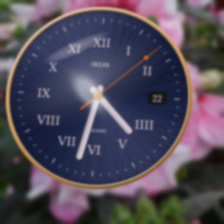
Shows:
4h32m08s
